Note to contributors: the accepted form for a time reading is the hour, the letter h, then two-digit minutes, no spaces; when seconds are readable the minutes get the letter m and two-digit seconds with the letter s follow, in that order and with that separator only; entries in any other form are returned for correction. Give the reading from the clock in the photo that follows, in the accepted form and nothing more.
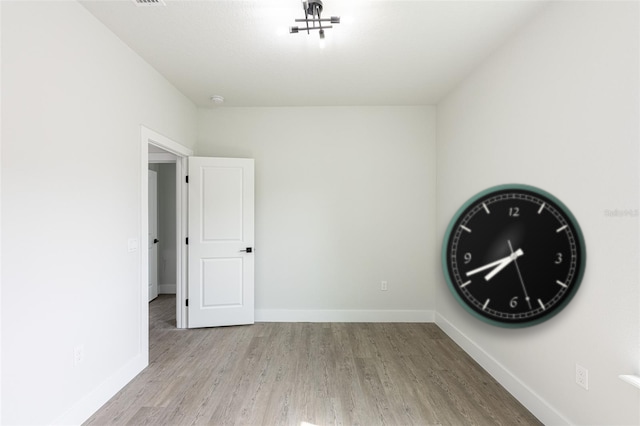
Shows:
7h41m27s
